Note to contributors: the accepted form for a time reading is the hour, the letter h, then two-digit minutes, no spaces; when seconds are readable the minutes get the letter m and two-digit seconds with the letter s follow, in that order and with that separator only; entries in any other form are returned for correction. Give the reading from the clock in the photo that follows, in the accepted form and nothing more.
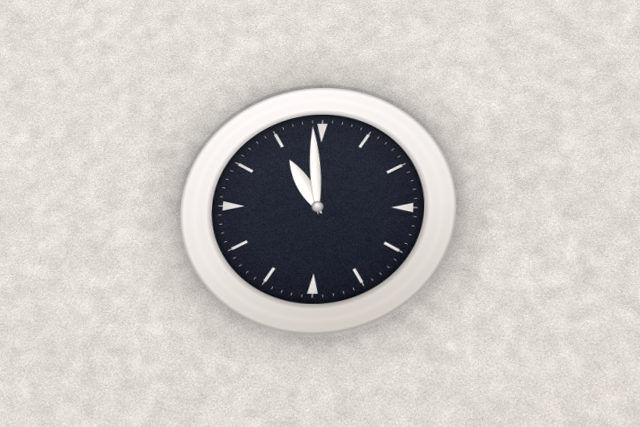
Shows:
10h59
